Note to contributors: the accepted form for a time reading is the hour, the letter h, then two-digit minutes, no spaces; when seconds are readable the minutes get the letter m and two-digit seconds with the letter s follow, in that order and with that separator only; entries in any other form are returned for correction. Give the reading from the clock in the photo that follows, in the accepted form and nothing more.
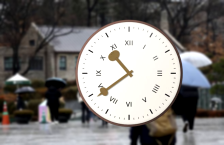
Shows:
10h39
